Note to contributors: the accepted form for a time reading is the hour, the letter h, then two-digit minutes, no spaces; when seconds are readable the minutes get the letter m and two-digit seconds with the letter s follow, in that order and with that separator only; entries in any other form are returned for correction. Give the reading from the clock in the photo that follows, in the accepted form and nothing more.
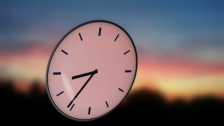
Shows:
8h36
